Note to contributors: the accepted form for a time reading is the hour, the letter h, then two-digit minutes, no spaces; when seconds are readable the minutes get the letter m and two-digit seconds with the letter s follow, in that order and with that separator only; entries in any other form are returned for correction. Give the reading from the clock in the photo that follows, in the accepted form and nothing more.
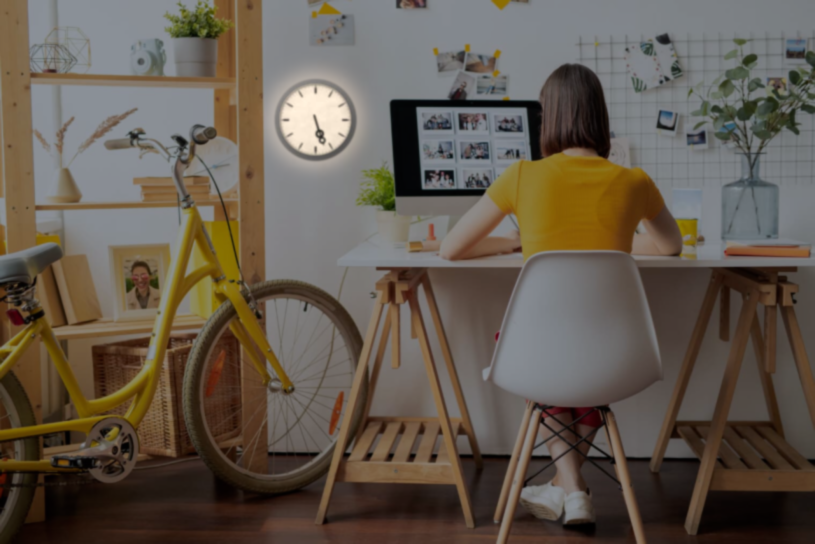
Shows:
5h27
